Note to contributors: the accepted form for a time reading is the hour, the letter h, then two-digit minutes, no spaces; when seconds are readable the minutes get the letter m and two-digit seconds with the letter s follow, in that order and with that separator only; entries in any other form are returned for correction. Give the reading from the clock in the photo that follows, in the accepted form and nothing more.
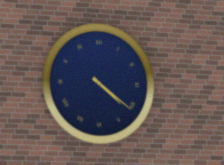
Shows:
4h21
